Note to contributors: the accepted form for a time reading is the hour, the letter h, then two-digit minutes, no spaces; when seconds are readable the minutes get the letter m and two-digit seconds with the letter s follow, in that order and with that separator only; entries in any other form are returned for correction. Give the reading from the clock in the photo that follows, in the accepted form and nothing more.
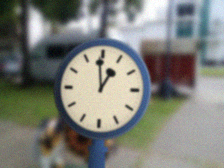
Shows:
12h59
